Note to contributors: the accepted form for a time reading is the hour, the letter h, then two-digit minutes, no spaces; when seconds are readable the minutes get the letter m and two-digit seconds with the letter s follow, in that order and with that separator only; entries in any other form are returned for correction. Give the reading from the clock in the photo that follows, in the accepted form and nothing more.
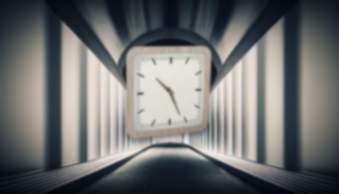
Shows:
10h26
